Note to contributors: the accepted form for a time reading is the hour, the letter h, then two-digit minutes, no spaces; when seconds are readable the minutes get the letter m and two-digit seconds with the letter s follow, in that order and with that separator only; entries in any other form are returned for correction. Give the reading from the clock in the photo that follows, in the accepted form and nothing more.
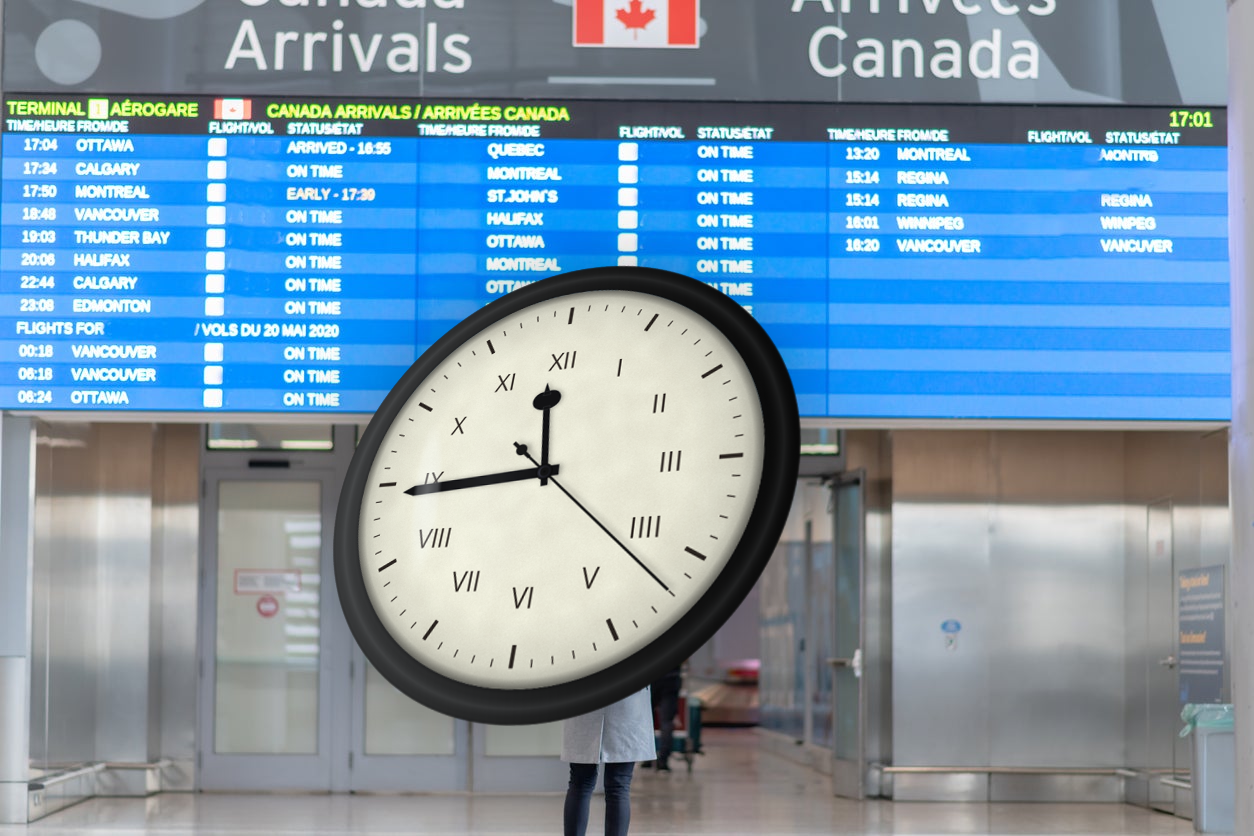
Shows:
11h44m22s
